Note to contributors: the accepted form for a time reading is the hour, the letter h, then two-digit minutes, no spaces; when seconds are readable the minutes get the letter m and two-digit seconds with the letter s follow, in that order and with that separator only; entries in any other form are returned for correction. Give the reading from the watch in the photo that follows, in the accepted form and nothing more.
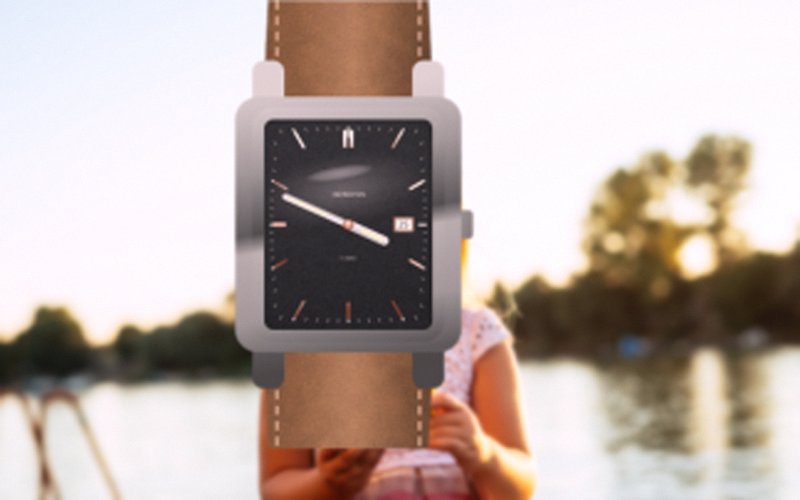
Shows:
3h49
